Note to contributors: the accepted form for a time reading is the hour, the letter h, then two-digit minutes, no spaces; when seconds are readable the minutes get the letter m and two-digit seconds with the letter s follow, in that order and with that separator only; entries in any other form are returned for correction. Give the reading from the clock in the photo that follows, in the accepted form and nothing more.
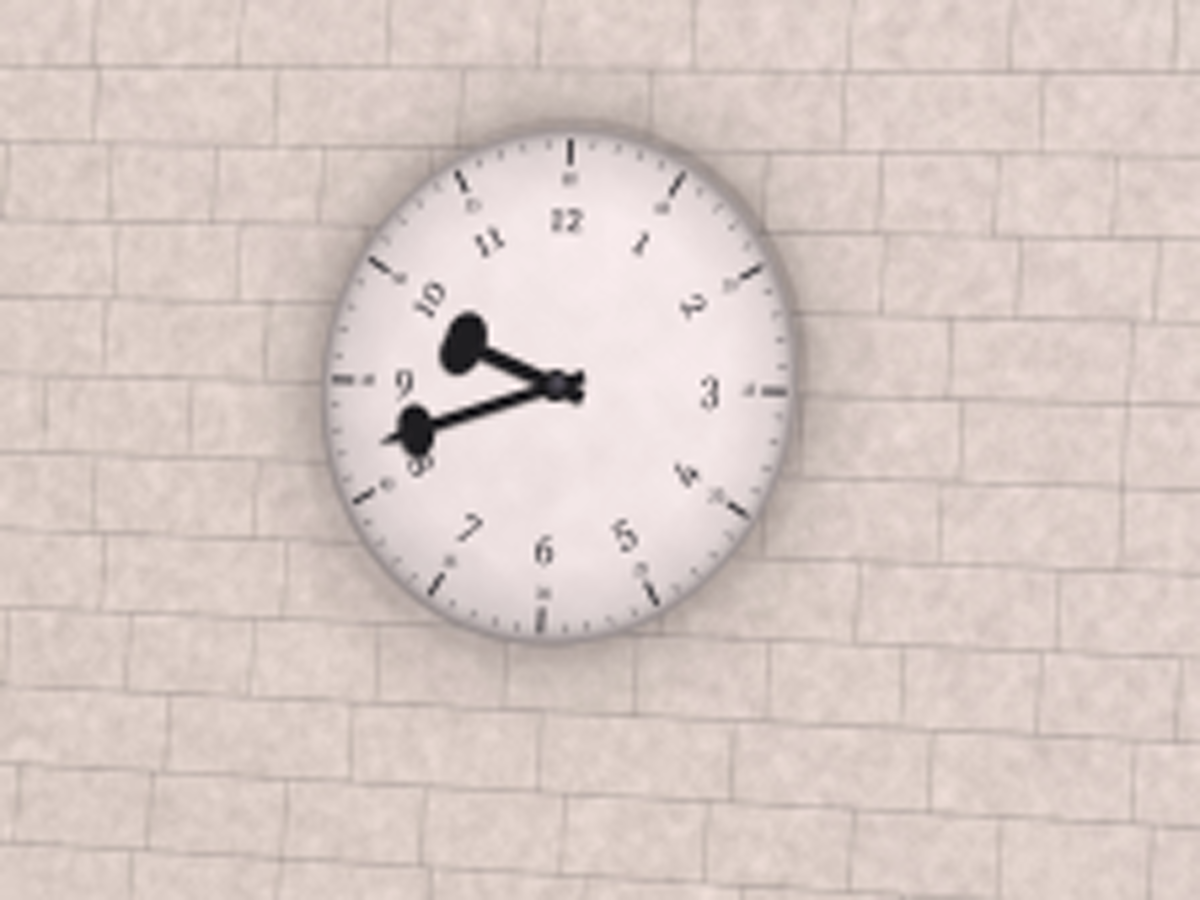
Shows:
9h42
